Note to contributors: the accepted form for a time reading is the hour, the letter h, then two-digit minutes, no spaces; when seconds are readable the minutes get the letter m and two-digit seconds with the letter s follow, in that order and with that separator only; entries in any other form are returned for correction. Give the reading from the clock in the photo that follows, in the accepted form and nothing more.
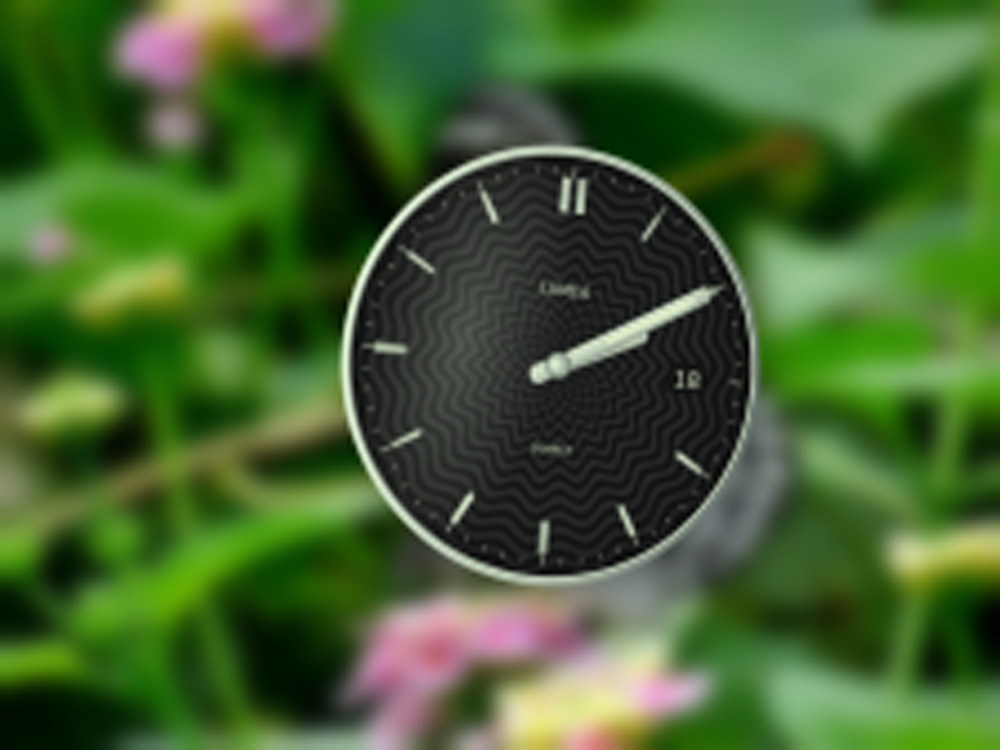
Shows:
2h10
